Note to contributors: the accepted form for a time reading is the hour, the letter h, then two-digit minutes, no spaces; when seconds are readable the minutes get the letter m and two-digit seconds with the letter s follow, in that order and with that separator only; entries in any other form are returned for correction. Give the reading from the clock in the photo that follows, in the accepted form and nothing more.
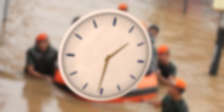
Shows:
1h31
